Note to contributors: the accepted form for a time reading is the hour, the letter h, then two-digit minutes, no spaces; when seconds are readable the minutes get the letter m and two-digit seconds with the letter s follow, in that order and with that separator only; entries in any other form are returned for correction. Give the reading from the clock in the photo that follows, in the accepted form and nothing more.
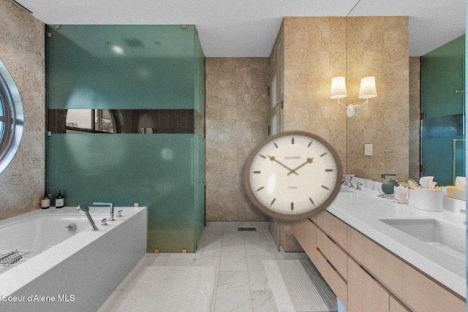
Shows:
1h51
